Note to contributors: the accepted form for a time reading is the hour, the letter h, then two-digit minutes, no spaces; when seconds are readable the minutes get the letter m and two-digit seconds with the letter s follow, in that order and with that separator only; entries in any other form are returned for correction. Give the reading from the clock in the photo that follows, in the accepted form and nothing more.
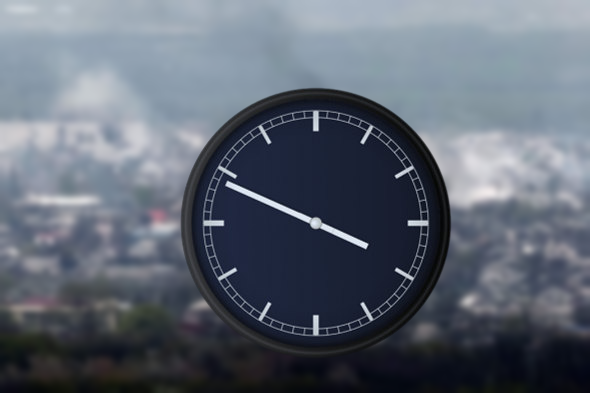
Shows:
3h49
